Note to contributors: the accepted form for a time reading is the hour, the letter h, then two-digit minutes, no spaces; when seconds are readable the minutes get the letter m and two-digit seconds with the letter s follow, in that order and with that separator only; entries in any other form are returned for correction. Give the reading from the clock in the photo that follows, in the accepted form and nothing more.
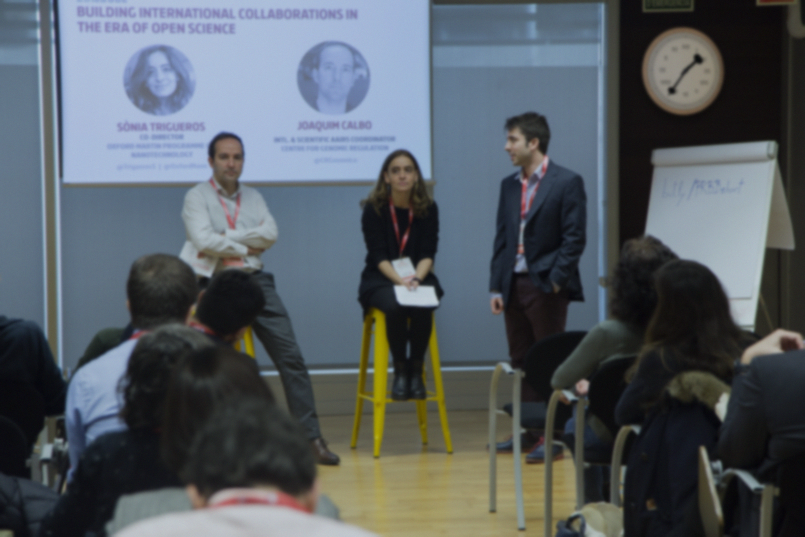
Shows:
1h36
